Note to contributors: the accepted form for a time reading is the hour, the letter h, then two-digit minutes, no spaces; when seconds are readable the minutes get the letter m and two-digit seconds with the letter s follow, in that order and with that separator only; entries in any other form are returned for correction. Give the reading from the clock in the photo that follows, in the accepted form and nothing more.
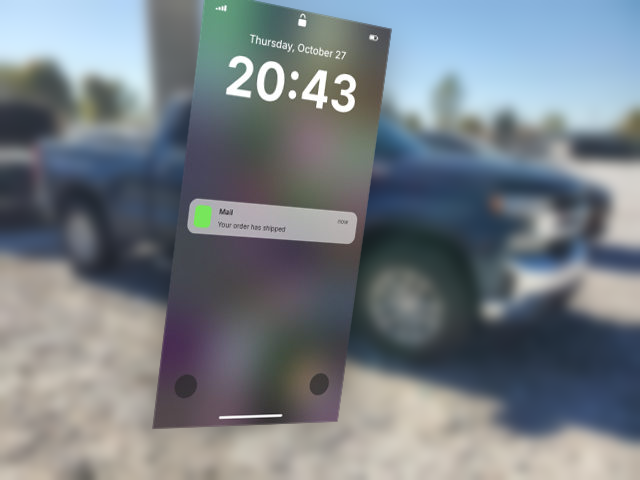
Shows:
20h43
